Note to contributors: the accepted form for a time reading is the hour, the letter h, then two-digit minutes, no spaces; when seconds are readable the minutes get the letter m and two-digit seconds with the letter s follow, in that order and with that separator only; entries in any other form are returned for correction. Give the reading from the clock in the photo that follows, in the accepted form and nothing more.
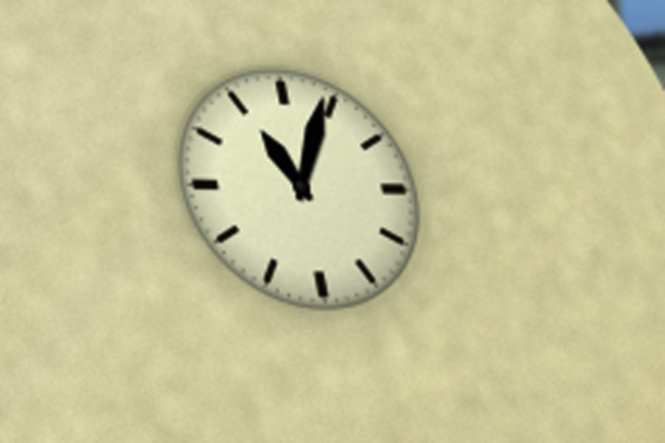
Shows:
11h04
